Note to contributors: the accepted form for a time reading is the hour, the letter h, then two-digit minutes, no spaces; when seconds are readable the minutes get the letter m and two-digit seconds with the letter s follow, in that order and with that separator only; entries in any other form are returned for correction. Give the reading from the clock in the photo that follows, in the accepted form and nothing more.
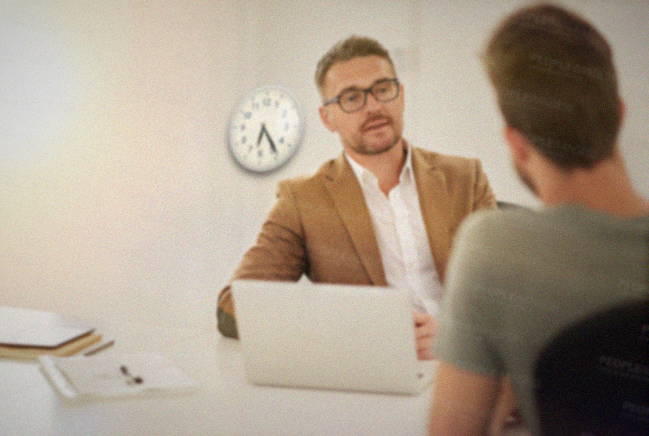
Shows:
6h24
